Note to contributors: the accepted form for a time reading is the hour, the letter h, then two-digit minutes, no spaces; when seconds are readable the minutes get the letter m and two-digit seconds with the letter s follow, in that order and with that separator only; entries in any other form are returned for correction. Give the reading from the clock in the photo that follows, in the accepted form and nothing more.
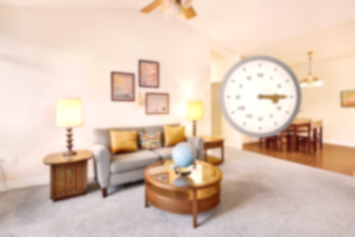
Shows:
3h15
